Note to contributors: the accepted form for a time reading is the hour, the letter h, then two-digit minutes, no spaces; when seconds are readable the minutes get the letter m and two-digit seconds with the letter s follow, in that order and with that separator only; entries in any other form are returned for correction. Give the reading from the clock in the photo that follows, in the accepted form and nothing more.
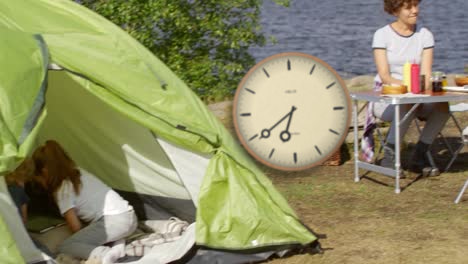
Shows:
6h39
